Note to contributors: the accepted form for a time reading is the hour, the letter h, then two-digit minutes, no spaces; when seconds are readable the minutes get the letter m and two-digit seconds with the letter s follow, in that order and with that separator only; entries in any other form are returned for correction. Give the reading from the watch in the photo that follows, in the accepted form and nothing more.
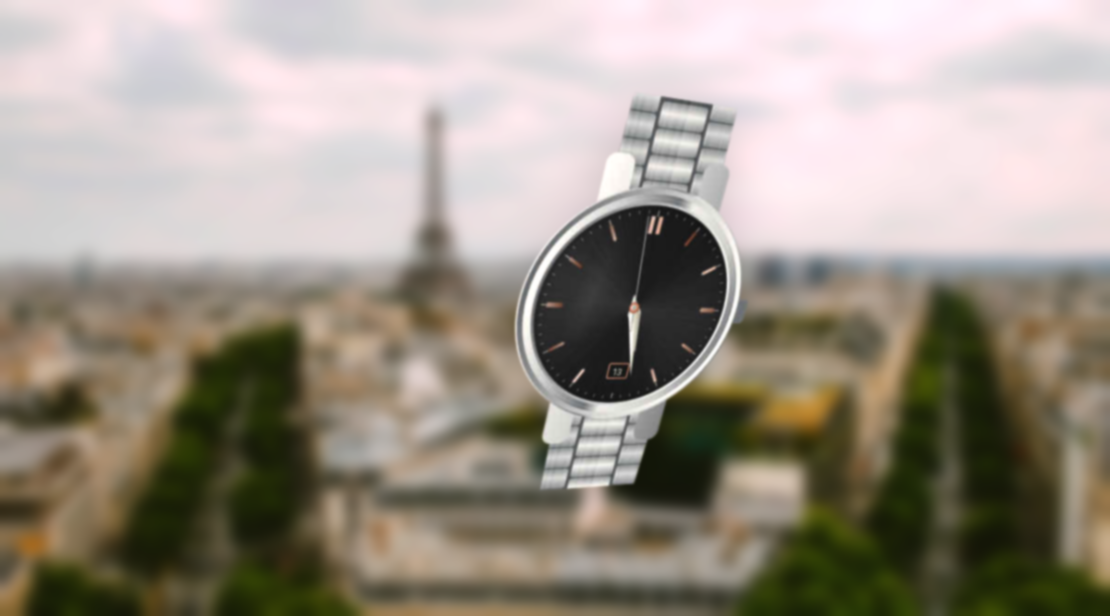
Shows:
5h27m59s
